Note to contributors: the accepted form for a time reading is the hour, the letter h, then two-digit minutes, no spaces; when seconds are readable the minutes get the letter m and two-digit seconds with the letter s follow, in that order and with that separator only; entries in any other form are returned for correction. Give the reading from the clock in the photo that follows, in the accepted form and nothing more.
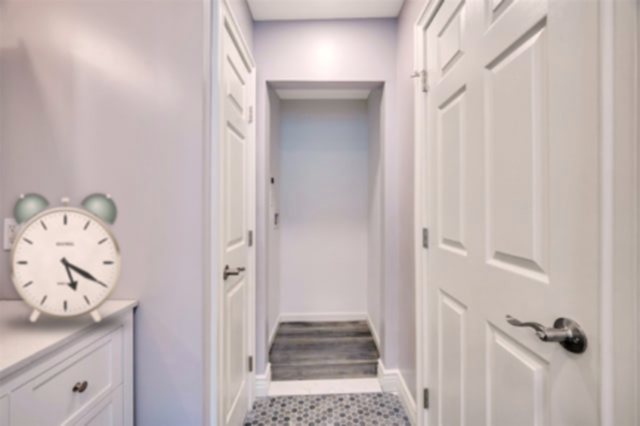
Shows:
5h20
